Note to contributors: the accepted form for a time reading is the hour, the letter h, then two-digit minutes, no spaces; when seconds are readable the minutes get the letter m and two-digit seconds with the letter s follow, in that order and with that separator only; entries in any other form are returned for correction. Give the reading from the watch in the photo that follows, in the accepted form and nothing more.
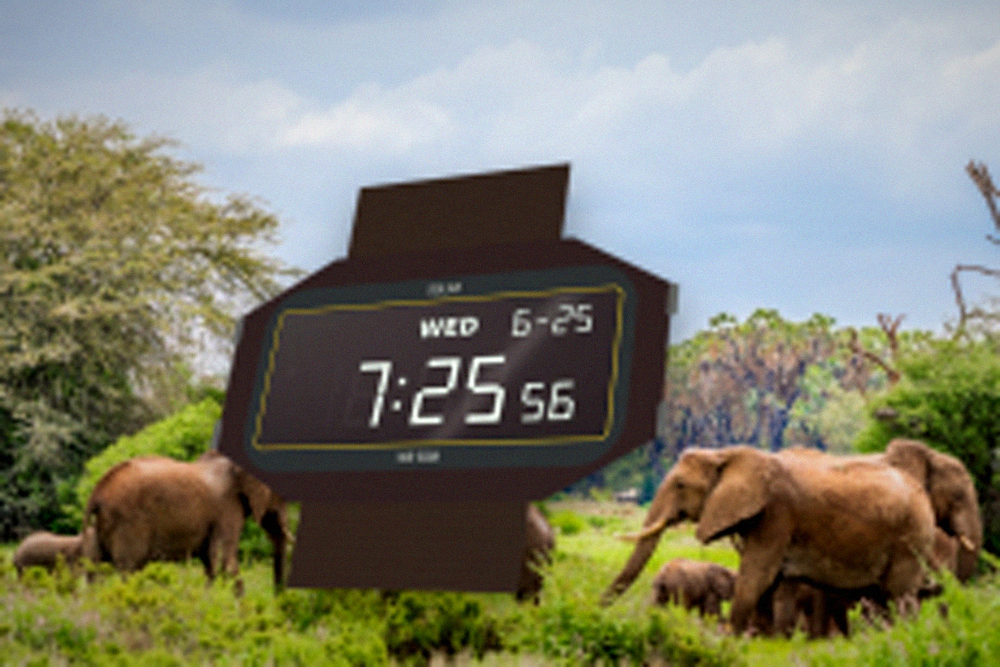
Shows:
7h25m56s
